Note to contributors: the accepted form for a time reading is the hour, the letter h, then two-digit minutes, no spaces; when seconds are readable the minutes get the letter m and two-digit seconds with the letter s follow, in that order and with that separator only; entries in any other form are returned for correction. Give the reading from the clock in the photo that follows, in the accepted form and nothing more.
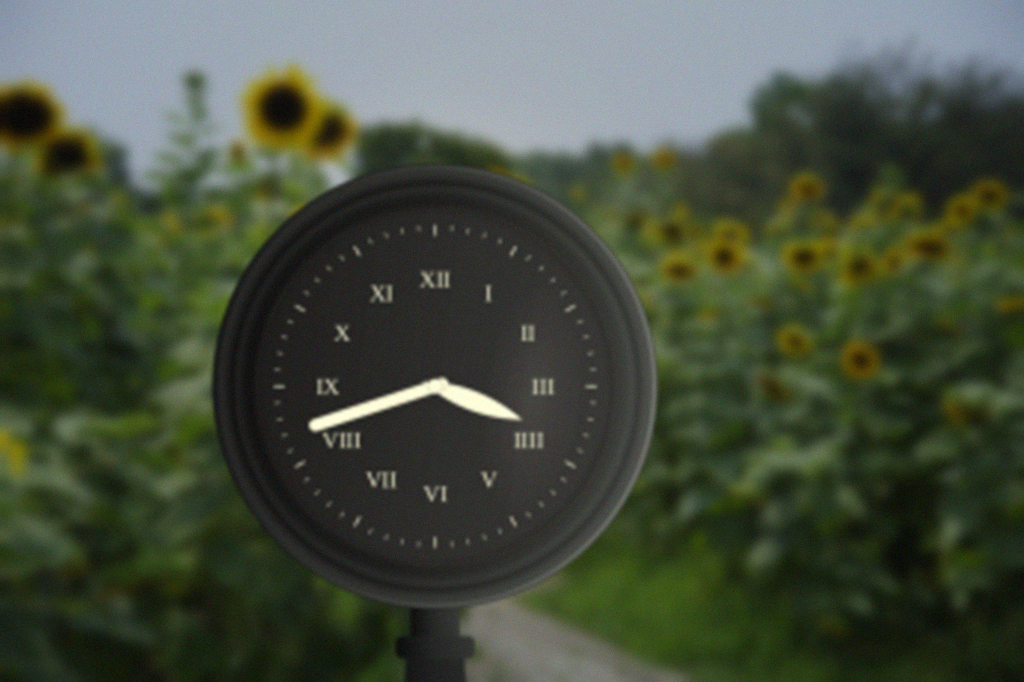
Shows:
3h42
